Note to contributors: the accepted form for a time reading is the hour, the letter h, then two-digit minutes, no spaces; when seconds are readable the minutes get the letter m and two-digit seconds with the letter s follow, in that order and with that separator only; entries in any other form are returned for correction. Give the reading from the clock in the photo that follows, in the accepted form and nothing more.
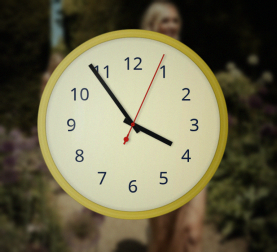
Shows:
3h54m04s
